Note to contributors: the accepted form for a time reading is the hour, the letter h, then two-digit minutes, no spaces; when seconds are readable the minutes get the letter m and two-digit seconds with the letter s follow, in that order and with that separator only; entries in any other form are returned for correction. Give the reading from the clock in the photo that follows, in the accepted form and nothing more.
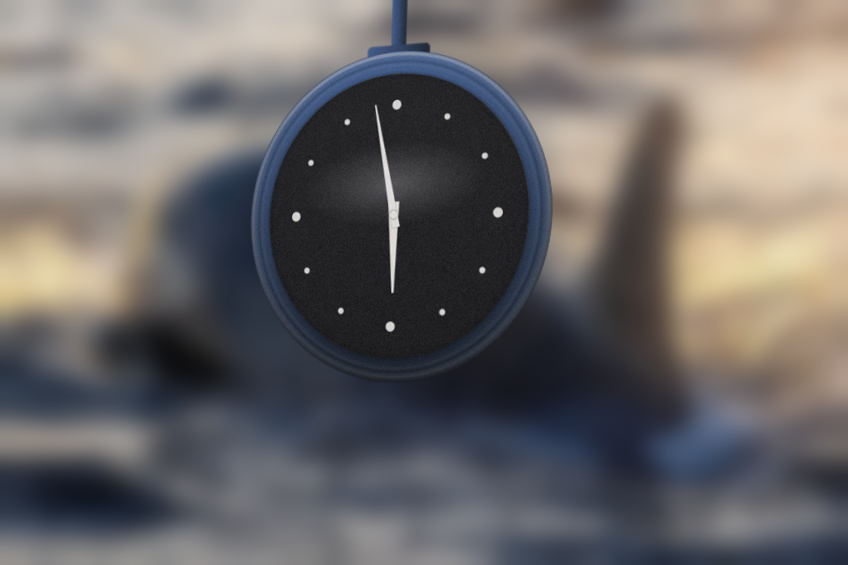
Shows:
5h58
